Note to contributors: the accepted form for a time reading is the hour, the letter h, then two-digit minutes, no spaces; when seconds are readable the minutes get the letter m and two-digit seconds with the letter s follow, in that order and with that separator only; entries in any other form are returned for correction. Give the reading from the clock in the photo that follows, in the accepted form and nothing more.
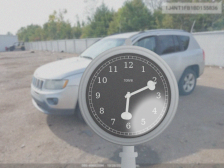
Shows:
6h11
